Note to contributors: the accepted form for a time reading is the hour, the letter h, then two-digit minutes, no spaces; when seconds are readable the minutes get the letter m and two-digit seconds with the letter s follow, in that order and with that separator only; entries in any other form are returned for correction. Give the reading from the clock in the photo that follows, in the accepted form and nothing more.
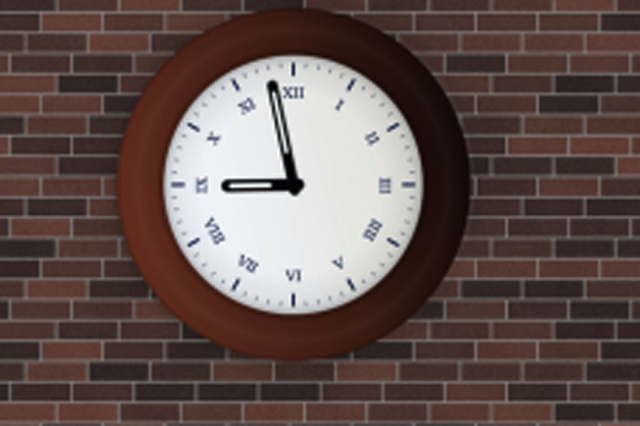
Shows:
8h58
